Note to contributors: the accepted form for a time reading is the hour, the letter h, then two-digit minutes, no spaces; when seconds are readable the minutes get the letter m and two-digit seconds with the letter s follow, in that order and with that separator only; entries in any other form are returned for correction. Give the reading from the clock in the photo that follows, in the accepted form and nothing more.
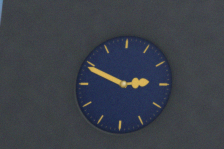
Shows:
2h49
